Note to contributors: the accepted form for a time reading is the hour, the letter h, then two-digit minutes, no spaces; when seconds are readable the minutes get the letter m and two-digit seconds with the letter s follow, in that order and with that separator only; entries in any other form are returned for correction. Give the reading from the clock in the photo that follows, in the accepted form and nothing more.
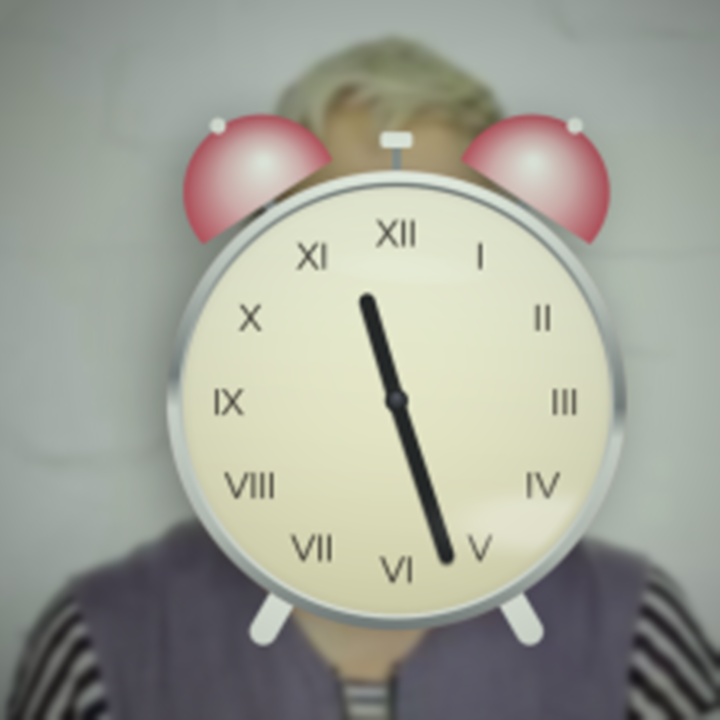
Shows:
11h27
